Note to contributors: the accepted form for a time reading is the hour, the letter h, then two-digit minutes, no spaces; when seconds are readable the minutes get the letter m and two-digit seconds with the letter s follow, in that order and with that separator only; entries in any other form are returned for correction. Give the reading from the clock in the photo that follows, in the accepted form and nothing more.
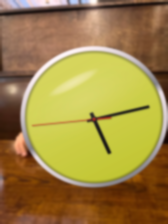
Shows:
5h12m44s
